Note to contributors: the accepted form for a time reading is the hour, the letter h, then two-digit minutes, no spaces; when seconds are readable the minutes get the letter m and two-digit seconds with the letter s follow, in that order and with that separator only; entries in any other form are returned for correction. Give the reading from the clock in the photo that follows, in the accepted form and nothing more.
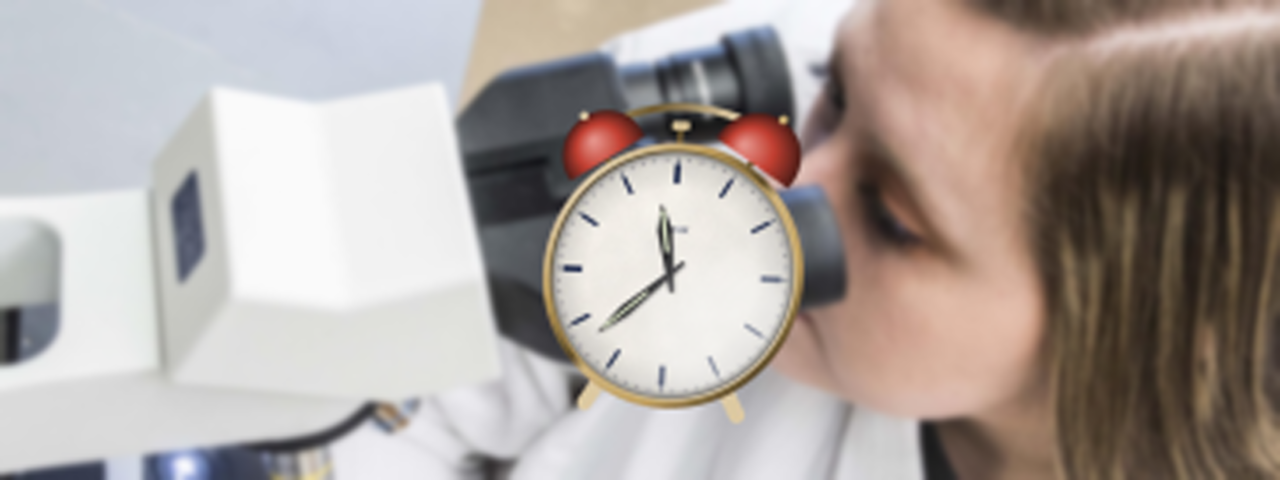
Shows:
11h38
